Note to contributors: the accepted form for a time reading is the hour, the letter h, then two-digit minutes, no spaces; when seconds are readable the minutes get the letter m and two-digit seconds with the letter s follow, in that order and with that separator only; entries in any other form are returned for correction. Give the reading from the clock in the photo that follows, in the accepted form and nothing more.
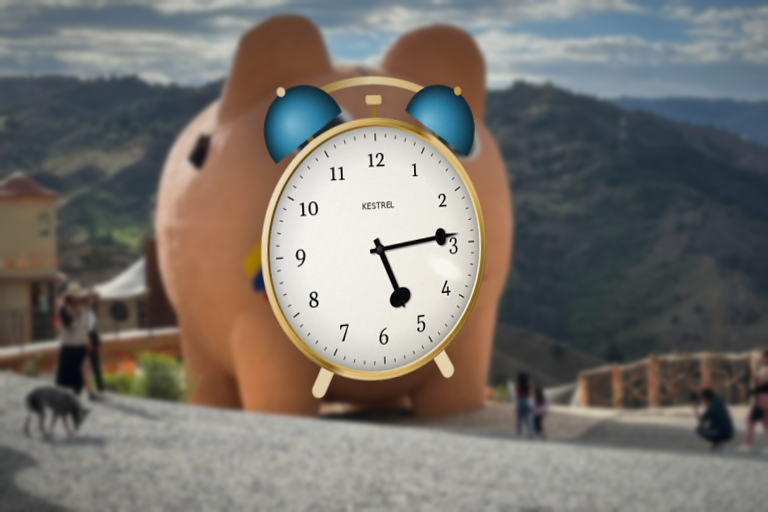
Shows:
5h14
